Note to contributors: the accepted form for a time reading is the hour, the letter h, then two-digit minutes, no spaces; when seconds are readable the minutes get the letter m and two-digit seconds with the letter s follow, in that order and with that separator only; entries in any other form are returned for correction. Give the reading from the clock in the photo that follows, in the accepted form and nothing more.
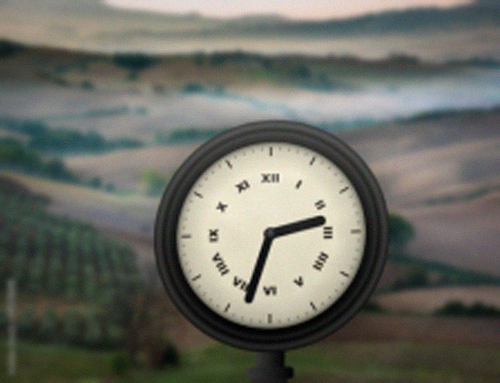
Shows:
2h33
